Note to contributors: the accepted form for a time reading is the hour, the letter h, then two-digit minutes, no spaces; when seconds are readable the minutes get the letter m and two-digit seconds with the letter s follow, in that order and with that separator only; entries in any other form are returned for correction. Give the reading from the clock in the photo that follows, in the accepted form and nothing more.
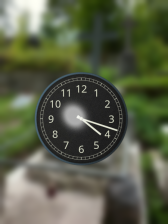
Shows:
4h18
